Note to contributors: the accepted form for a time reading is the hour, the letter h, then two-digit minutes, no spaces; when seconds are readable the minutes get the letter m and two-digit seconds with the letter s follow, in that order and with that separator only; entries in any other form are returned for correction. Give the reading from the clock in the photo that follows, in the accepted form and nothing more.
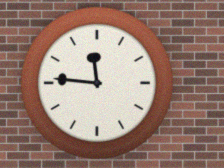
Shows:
11h46
